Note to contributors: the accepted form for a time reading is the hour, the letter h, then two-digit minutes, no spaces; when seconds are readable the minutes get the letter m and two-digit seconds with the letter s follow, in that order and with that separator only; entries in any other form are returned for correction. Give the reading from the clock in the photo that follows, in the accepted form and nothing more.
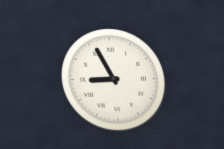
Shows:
8h56
